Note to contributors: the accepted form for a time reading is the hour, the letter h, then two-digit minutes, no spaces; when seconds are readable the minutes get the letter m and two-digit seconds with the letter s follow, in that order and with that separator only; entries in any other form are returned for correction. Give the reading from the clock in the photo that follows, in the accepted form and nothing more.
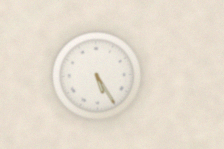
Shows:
5h25
